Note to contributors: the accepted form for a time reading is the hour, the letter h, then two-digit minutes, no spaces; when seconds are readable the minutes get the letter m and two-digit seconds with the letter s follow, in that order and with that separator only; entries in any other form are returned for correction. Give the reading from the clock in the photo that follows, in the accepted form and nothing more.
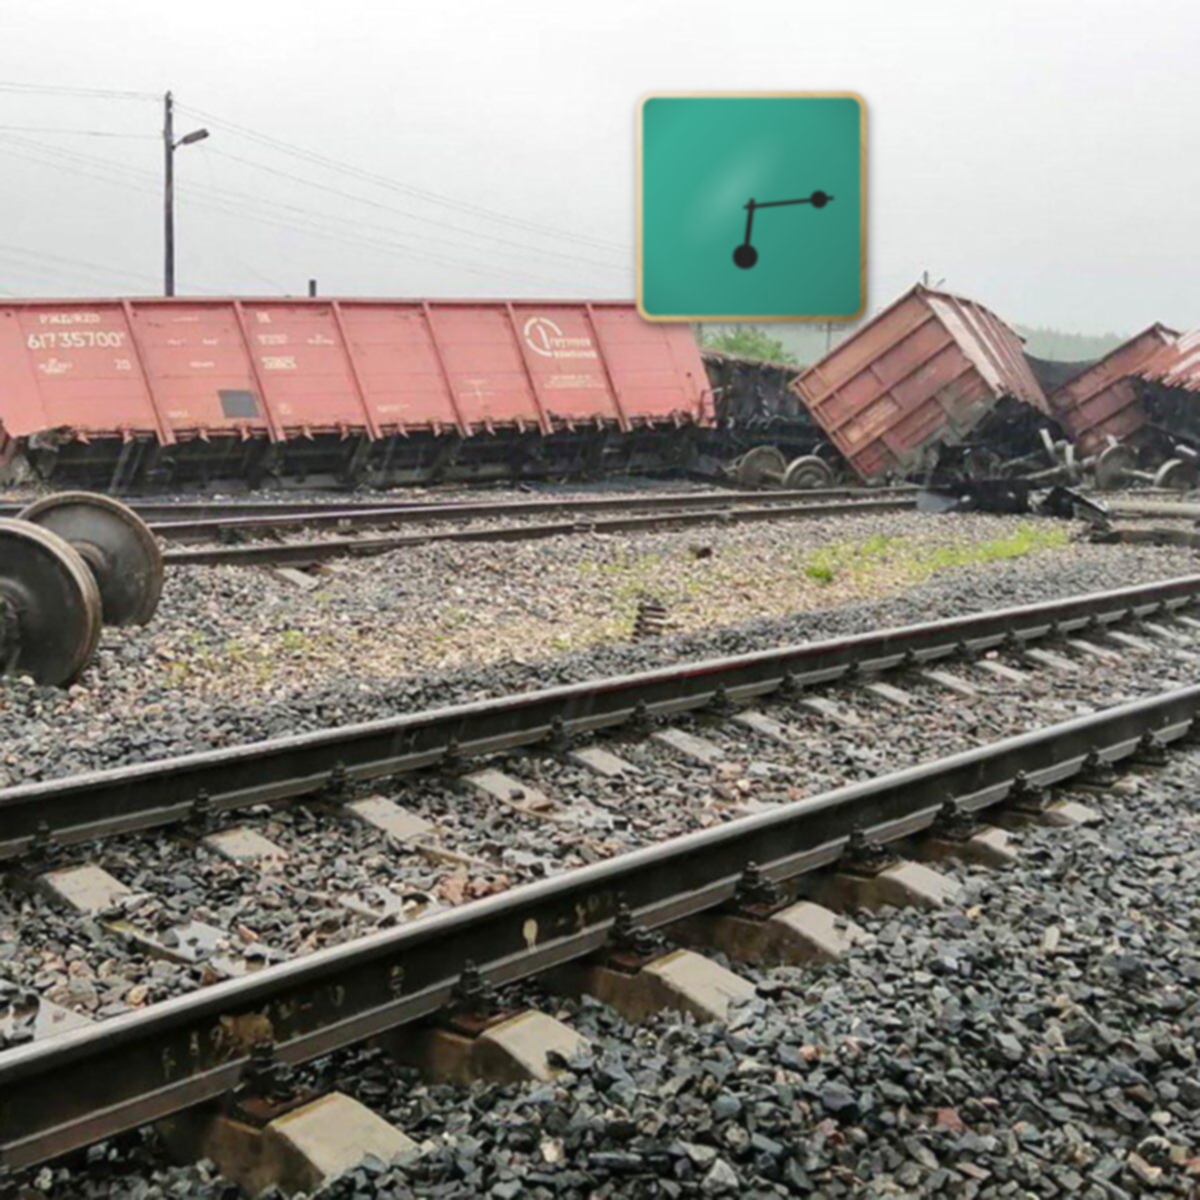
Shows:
6h14
